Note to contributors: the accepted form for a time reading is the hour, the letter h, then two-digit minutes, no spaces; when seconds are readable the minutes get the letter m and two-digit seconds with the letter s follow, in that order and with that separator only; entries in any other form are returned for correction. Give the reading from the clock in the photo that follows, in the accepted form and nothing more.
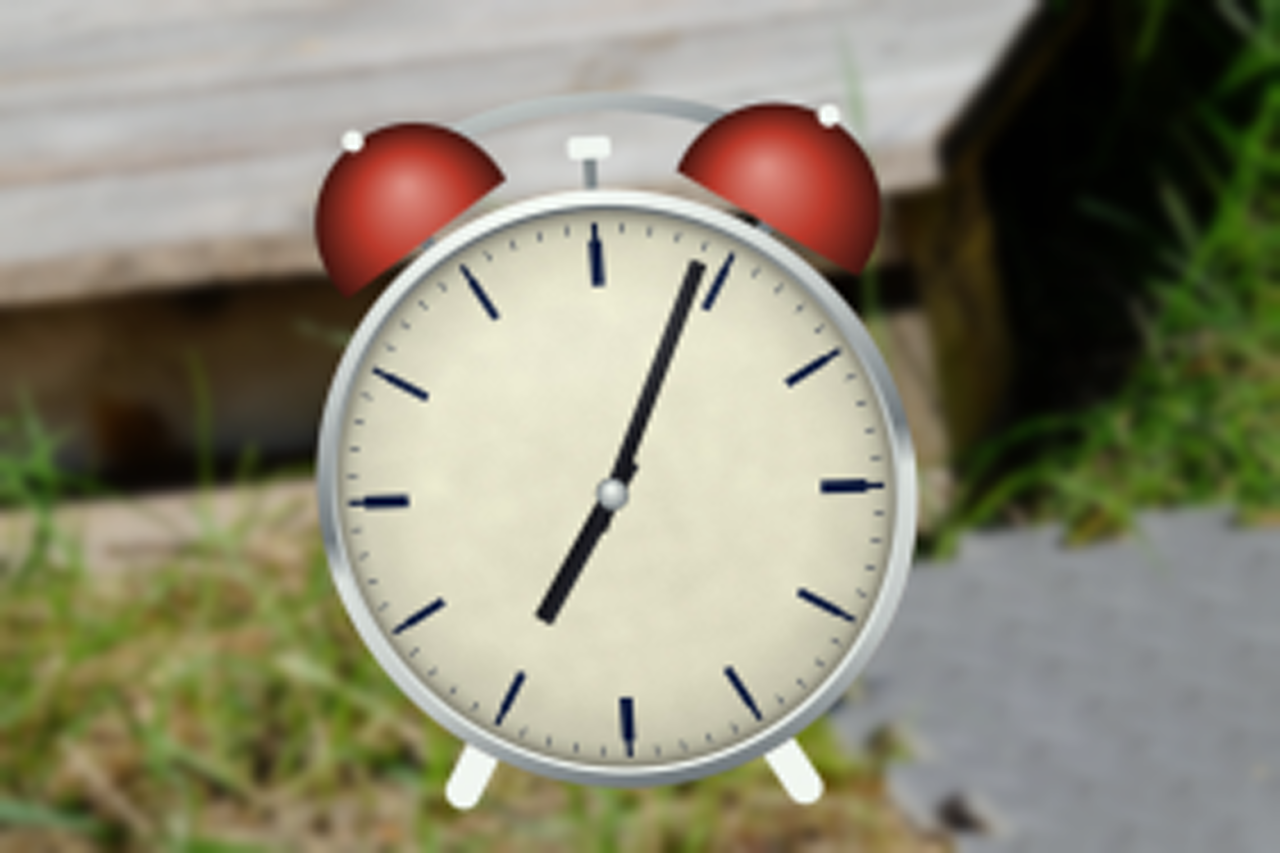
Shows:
7h04
